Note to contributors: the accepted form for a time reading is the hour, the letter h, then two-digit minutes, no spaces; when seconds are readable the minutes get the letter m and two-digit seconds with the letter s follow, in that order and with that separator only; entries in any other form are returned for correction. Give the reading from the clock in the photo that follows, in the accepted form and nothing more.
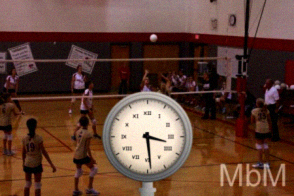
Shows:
3h29
